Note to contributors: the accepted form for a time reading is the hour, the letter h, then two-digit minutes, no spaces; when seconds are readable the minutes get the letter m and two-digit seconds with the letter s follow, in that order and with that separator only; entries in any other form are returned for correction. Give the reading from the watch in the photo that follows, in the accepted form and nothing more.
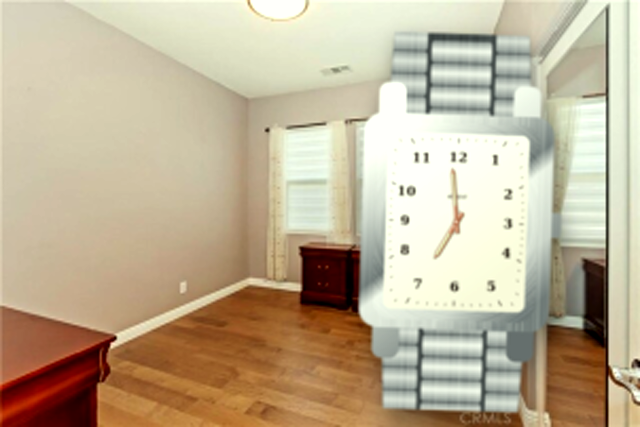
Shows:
6h59
